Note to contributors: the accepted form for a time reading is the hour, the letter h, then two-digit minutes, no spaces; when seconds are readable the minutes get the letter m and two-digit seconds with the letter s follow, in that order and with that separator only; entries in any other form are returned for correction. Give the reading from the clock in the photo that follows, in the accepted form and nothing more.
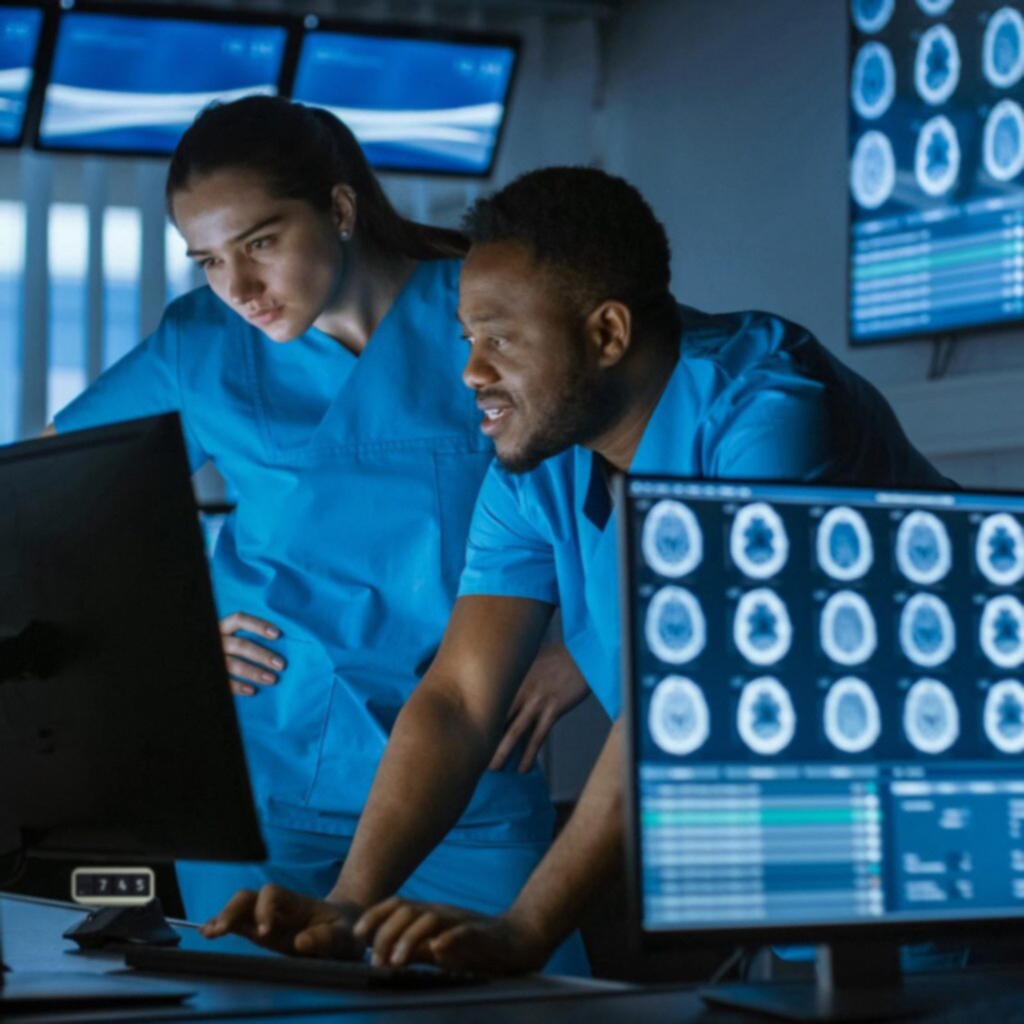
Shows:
7h45
